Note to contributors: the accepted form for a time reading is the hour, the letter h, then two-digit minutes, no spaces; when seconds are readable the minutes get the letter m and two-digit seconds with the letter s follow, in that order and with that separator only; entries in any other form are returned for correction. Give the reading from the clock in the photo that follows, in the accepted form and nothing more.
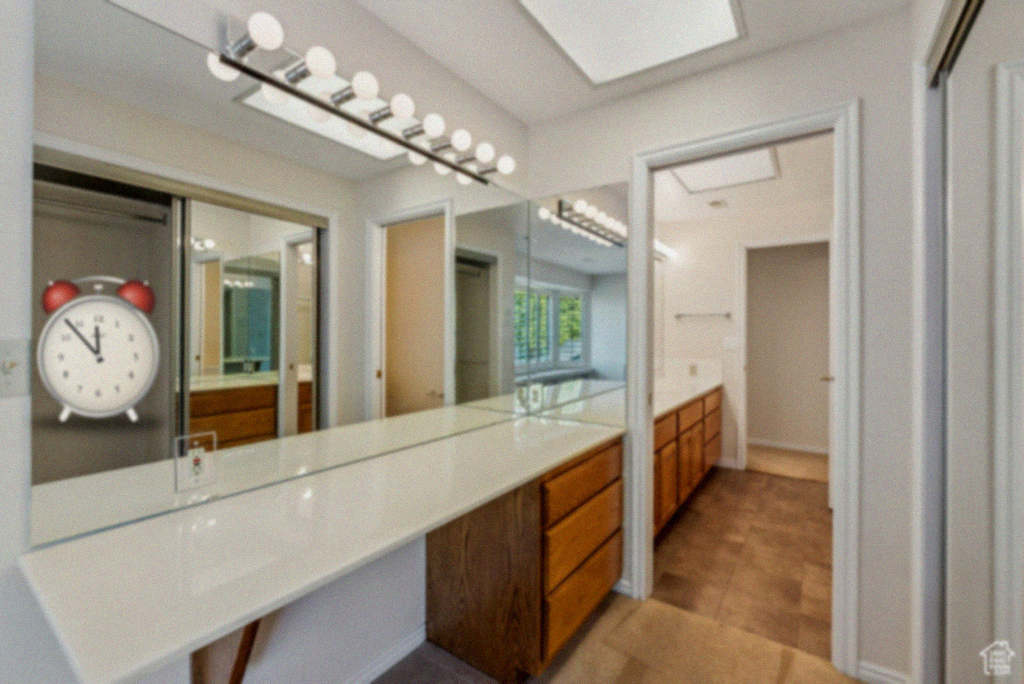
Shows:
11h53
